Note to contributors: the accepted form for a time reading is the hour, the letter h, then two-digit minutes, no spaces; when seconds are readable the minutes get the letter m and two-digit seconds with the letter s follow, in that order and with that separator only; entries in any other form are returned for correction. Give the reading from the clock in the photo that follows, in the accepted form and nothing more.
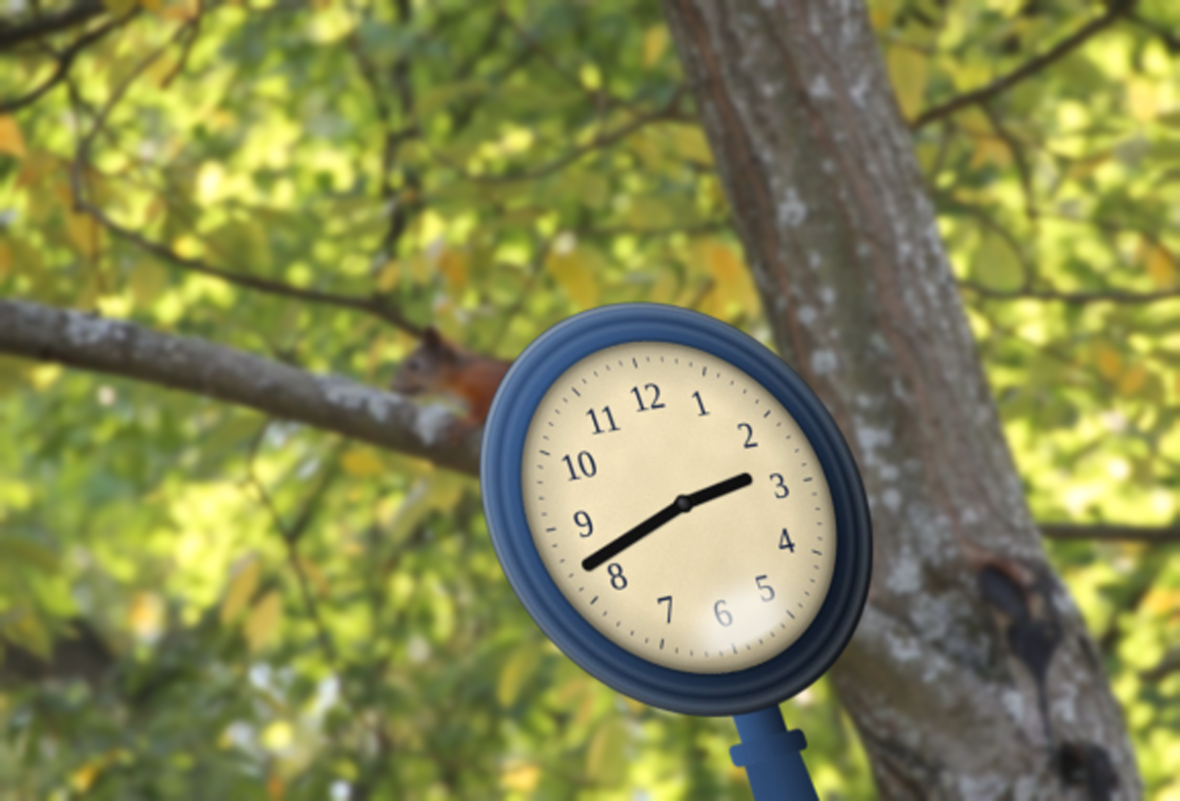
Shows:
2h42
